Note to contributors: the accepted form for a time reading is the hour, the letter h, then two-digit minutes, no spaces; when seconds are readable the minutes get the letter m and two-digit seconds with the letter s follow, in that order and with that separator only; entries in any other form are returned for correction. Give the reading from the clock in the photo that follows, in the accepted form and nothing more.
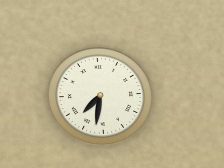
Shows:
7h32
